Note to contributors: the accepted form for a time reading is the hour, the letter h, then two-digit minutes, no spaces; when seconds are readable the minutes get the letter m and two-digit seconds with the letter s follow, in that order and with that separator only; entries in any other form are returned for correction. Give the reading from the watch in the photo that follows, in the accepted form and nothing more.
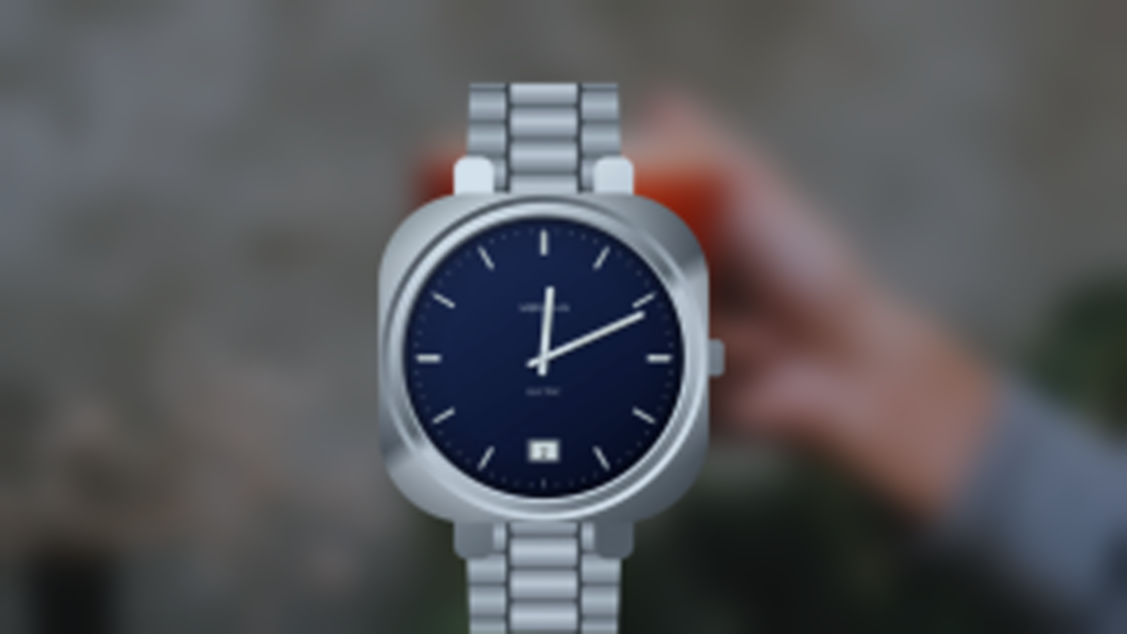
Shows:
12h11
